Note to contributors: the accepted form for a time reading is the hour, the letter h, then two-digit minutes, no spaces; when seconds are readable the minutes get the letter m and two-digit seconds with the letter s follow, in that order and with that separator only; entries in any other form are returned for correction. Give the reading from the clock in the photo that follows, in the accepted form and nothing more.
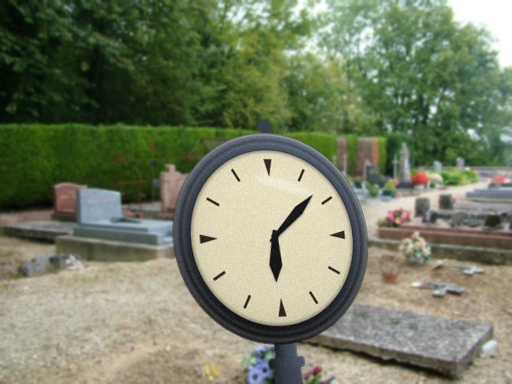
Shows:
6h08
